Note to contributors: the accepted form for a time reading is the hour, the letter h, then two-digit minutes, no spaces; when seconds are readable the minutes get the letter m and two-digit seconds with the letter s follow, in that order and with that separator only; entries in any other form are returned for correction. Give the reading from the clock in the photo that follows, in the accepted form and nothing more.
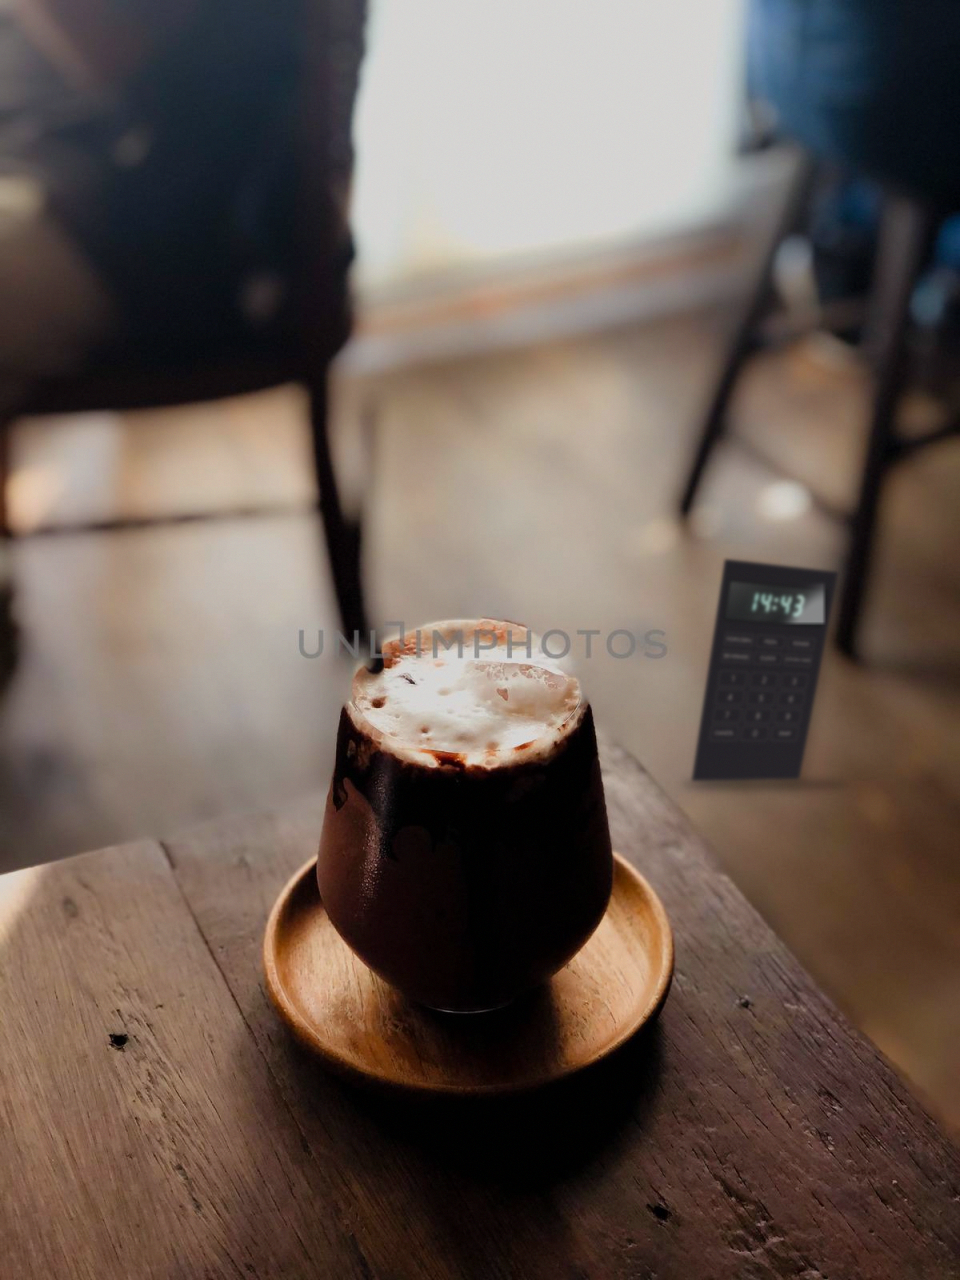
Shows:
14h43
